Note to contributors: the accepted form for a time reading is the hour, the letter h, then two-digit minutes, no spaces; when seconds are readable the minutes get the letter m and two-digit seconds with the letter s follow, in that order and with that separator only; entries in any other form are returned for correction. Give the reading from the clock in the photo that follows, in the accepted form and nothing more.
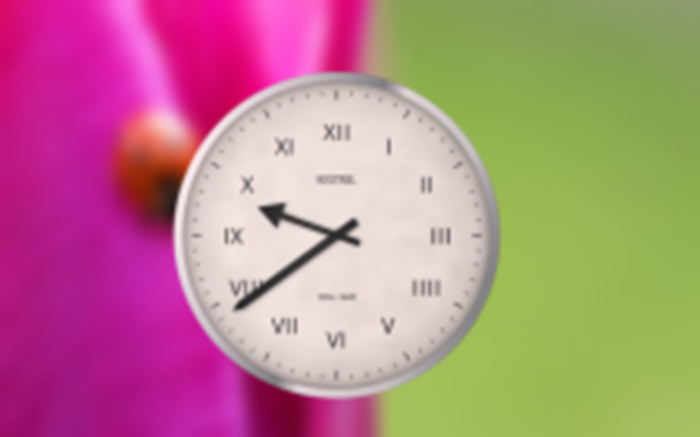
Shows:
9h39
